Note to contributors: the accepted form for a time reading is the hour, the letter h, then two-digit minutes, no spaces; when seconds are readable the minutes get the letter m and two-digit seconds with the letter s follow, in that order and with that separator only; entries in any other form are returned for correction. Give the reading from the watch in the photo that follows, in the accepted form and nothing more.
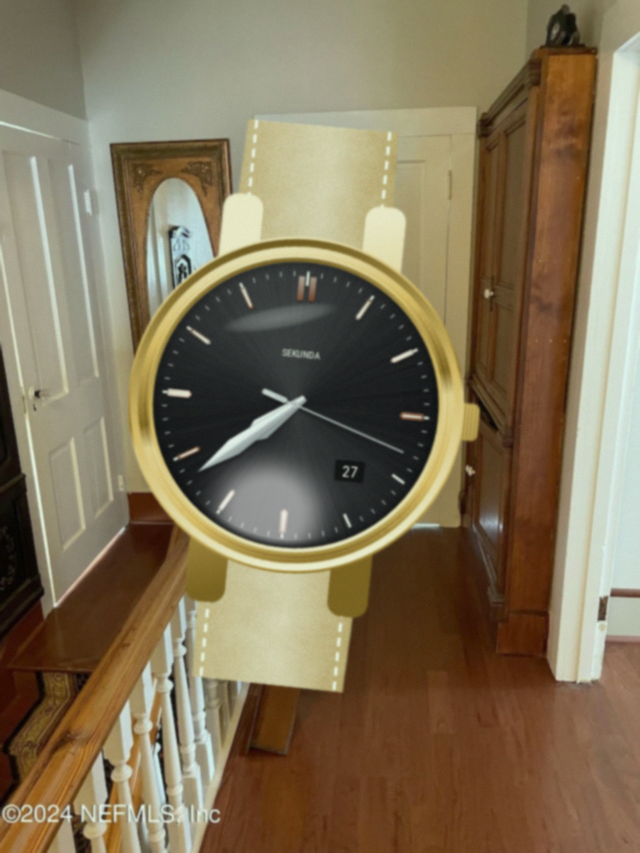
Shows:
7h38m18s
